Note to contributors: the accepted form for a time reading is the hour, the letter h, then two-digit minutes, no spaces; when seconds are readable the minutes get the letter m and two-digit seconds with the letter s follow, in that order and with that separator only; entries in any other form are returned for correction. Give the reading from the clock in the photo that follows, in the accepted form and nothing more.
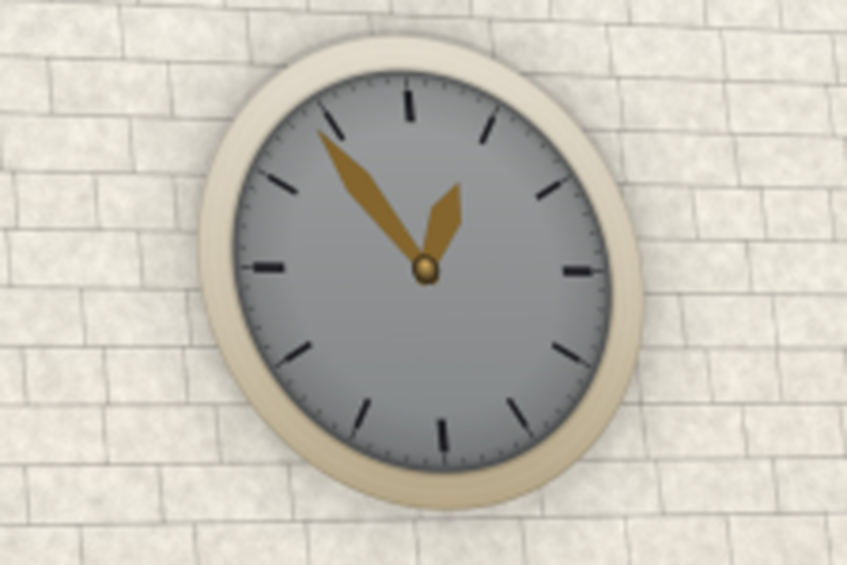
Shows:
12h54
